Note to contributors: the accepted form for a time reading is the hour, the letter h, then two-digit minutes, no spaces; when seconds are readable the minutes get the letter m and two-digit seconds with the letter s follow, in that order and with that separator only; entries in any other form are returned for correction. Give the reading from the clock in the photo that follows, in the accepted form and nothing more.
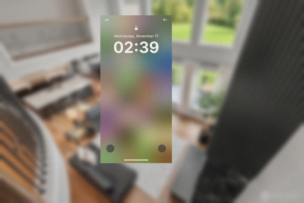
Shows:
2h39
